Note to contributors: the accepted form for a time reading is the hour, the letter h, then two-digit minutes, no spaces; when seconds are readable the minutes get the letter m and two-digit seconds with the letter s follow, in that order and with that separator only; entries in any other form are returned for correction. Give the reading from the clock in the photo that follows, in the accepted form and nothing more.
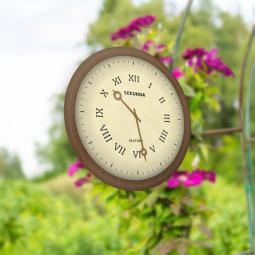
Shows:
10h28
